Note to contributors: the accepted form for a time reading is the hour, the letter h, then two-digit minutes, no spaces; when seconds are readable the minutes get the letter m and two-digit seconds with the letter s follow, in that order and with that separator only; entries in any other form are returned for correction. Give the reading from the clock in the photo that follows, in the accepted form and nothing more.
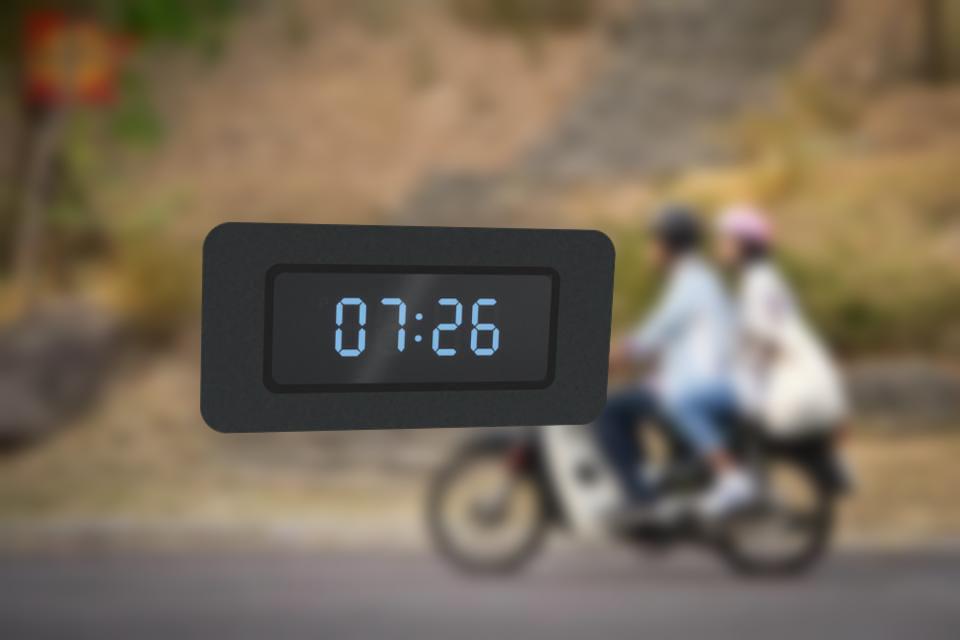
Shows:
7h26
